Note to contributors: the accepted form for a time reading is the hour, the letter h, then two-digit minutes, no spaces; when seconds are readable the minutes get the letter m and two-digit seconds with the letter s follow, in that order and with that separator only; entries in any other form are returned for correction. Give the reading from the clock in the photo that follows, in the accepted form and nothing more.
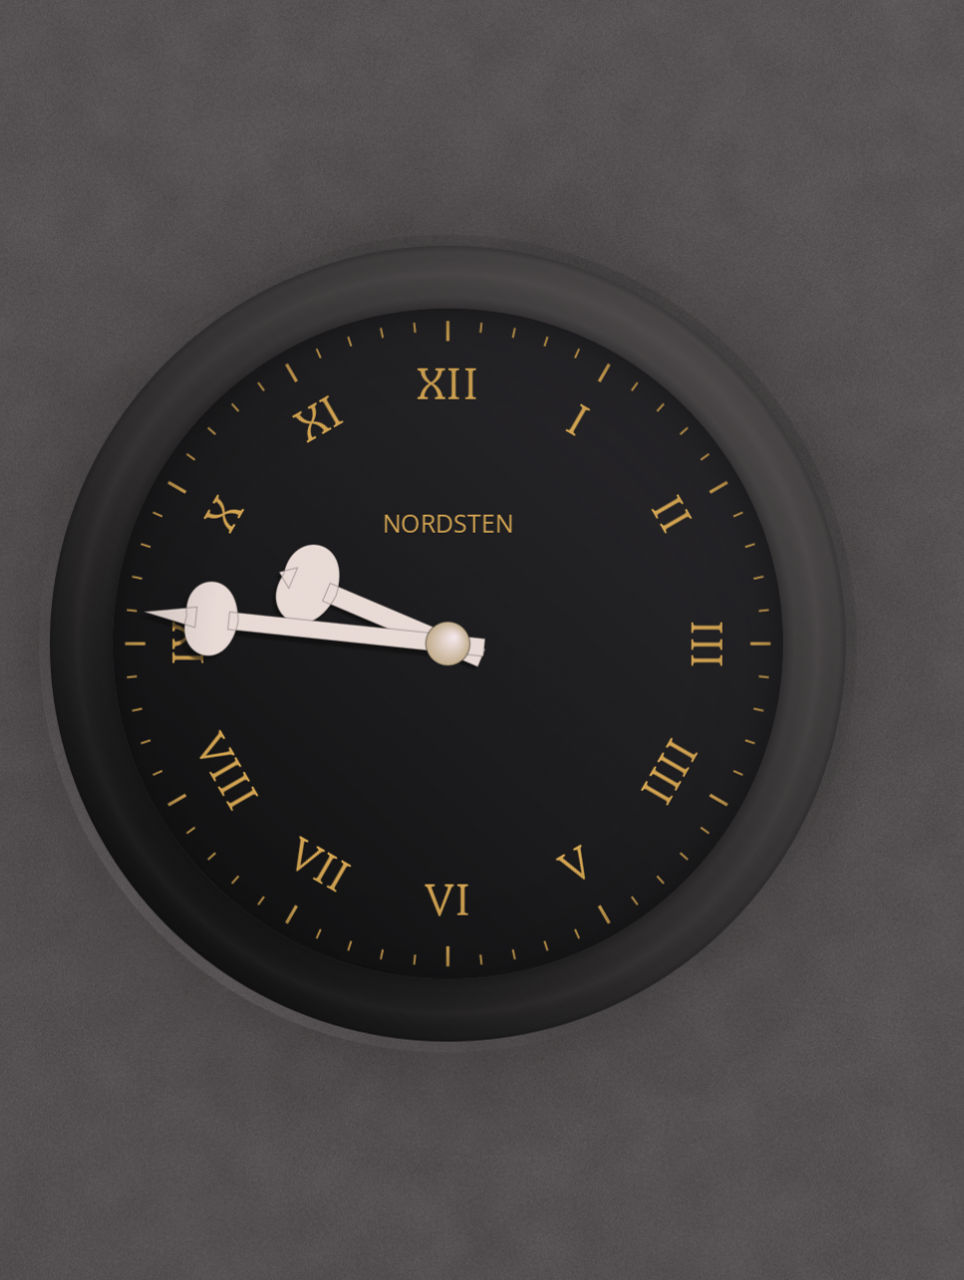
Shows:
9h46
